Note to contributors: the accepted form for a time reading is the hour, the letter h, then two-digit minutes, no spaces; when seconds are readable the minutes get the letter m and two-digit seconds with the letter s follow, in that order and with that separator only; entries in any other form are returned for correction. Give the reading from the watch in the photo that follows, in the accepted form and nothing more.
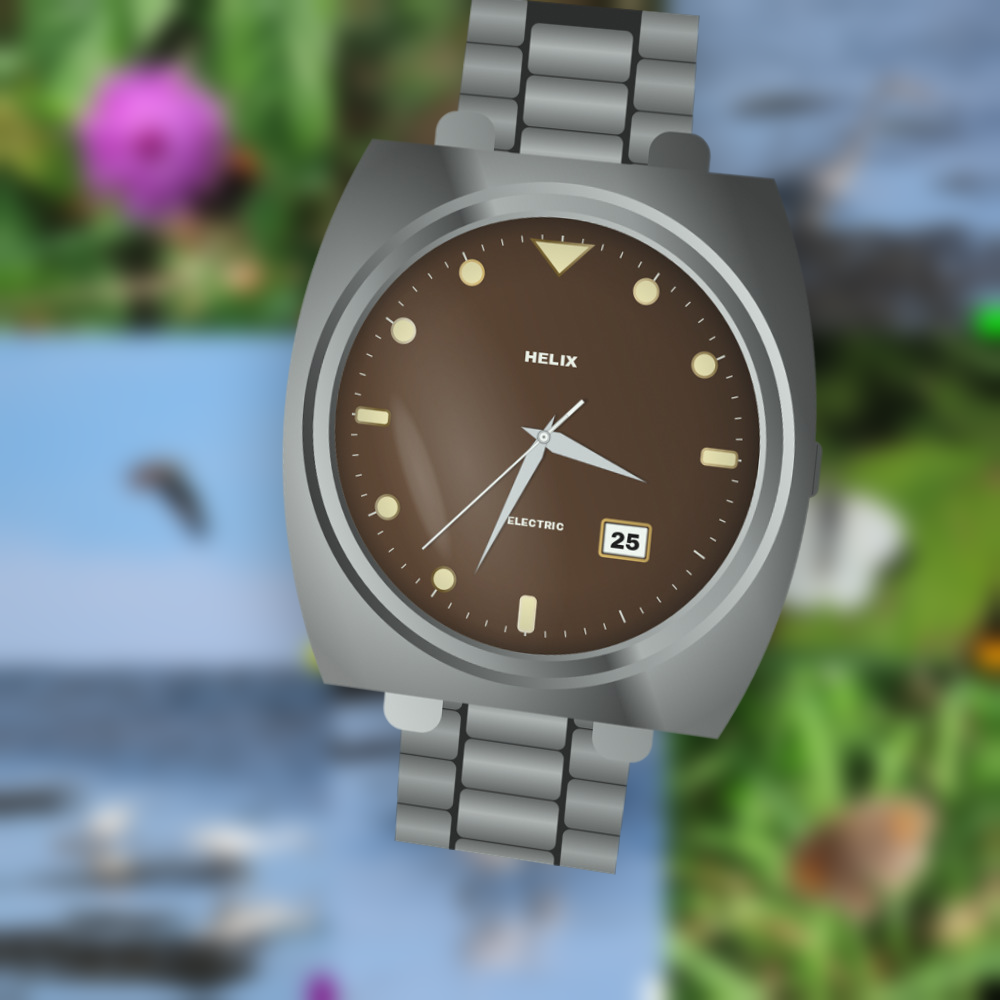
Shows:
3h33m37s
